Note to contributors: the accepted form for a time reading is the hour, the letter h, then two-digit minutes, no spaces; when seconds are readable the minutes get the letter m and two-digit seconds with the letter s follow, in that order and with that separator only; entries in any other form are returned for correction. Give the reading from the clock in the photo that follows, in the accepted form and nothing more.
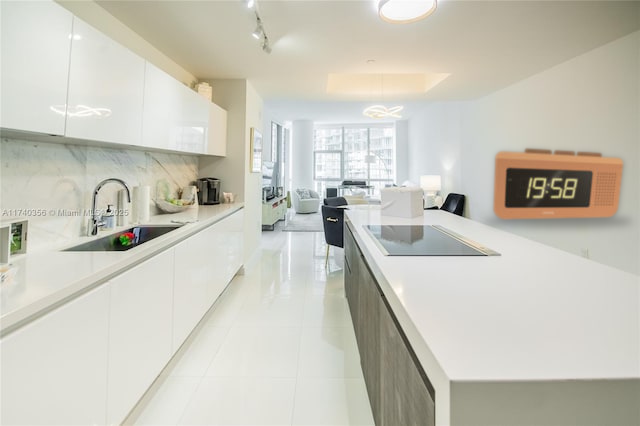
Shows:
19h58
